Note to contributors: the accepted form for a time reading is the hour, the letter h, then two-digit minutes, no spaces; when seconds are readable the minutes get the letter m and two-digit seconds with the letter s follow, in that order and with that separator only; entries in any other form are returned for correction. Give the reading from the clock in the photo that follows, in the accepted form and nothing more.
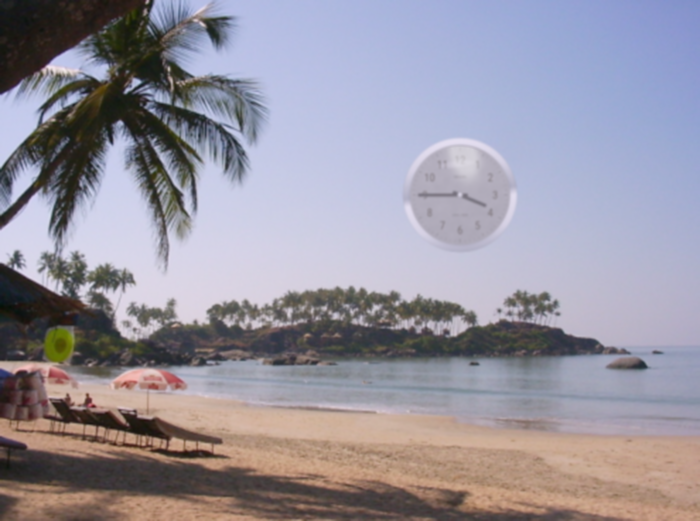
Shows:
3h45
